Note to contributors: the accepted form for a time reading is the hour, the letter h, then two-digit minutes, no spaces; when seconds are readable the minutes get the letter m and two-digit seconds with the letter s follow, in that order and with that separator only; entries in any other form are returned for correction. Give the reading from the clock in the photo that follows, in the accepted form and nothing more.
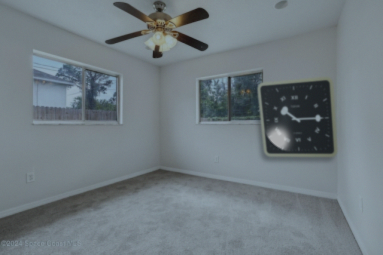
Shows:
10h15
